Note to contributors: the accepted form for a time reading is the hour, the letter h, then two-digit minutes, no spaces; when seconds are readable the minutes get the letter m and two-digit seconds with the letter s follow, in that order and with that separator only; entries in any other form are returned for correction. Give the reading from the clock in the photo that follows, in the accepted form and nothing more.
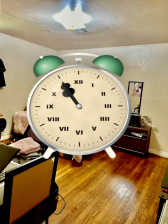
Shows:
10h55
